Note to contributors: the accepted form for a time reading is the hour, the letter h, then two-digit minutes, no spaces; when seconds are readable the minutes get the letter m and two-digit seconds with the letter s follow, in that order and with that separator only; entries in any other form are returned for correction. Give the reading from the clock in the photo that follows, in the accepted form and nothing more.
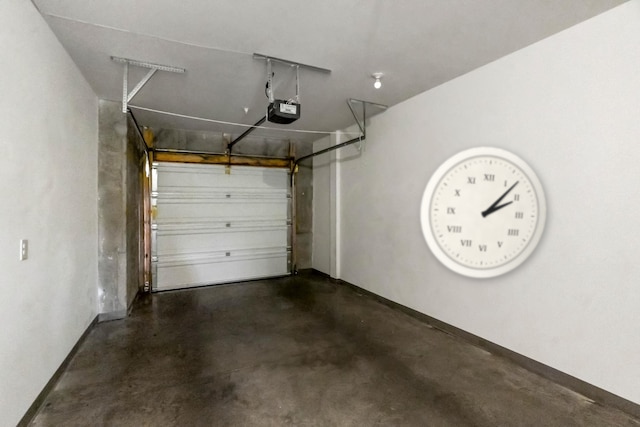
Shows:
2h07
